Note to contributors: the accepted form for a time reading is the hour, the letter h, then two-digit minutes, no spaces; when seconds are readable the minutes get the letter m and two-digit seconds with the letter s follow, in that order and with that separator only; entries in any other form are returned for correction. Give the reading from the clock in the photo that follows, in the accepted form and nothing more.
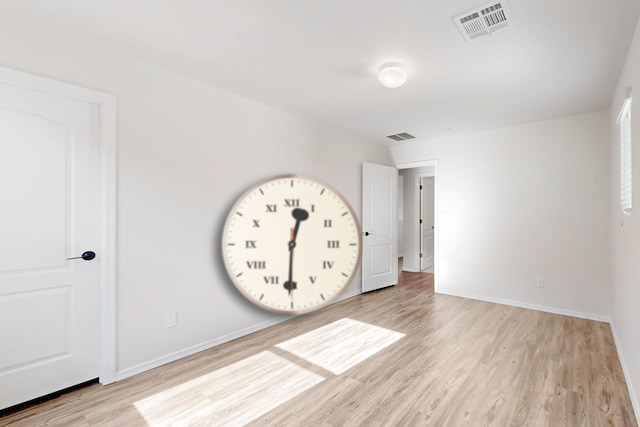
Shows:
12h30m30s
